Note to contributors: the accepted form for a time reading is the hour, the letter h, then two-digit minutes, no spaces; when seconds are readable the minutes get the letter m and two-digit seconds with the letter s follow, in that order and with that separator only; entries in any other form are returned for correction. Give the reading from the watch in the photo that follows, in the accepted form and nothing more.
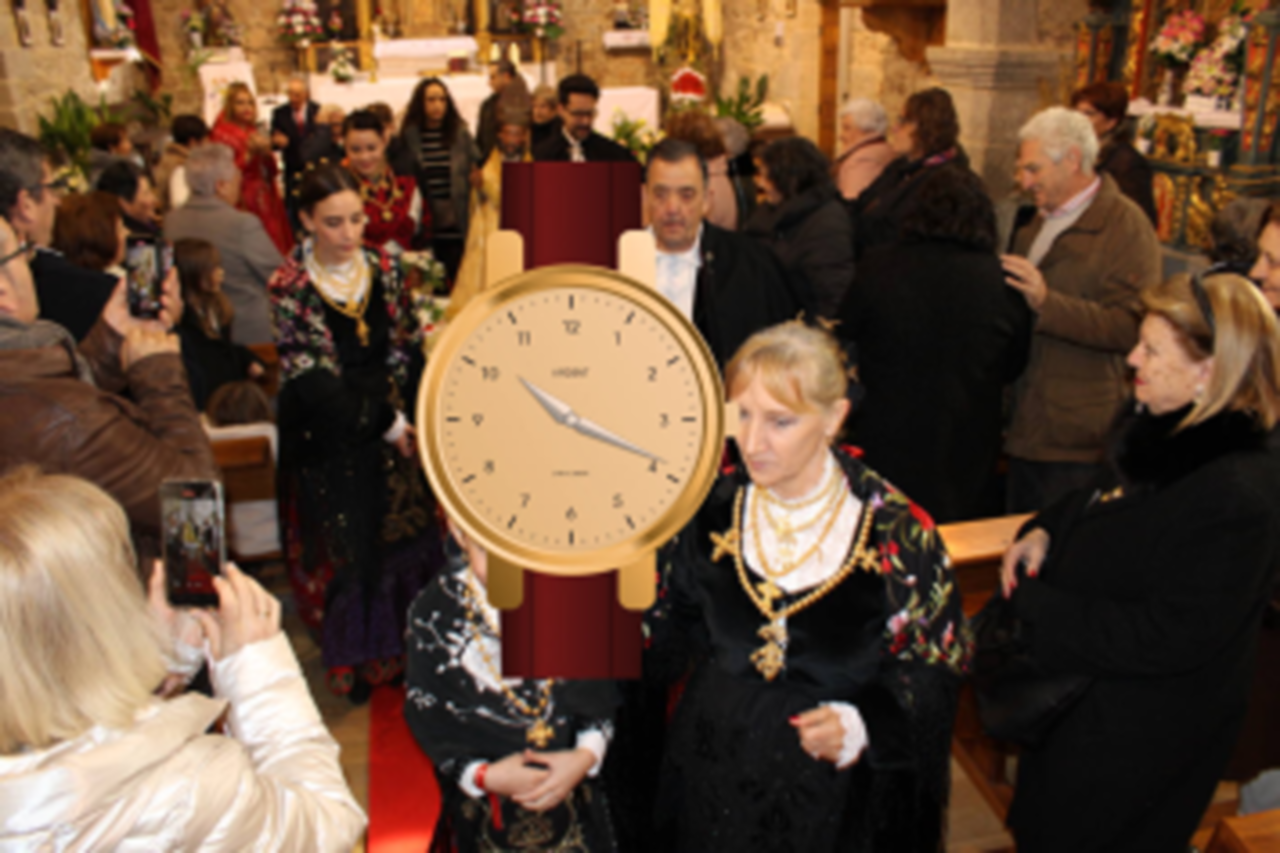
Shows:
10h19
